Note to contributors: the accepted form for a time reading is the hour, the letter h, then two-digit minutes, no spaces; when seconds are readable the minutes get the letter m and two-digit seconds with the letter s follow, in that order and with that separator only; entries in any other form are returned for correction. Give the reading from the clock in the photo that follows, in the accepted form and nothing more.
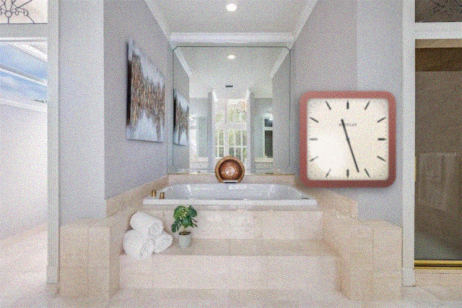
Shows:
11h27
